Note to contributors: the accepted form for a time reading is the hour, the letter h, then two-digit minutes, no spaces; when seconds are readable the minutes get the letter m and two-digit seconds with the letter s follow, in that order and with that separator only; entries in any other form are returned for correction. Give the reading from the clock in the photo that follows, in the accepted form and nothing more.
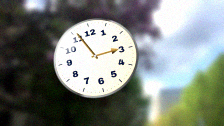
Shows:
2h56
